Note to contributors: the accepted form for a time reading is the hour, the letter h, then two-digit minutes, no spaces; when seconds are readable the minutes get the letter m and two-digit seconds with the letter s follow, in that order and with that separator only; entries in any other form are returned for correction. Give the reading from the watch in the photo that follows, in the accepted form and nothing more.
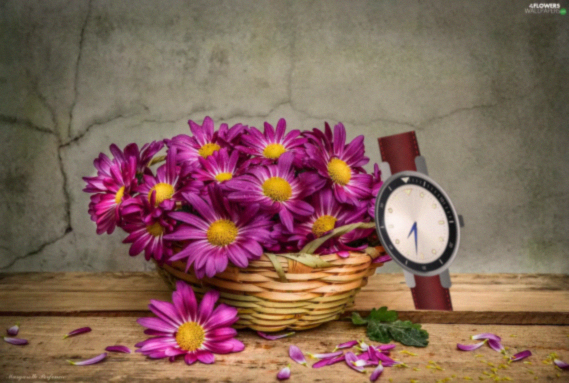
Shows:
7h32
